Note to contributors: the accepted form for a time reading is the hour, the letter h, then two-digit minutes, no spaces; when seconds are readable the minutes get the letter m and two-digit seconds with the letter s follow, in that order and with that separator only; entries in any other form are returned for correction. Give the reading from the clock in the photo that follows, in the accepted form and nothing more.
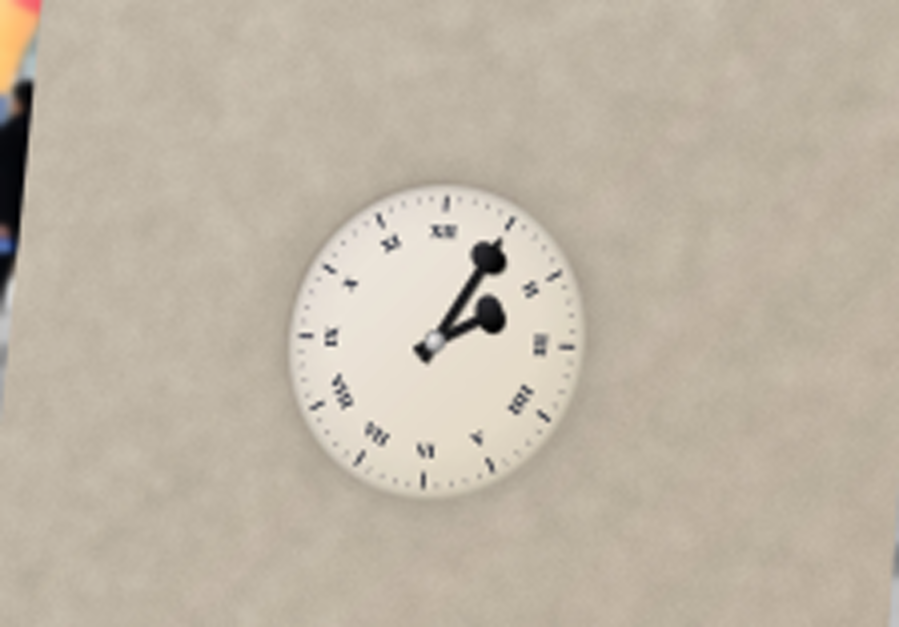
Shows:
2h05
